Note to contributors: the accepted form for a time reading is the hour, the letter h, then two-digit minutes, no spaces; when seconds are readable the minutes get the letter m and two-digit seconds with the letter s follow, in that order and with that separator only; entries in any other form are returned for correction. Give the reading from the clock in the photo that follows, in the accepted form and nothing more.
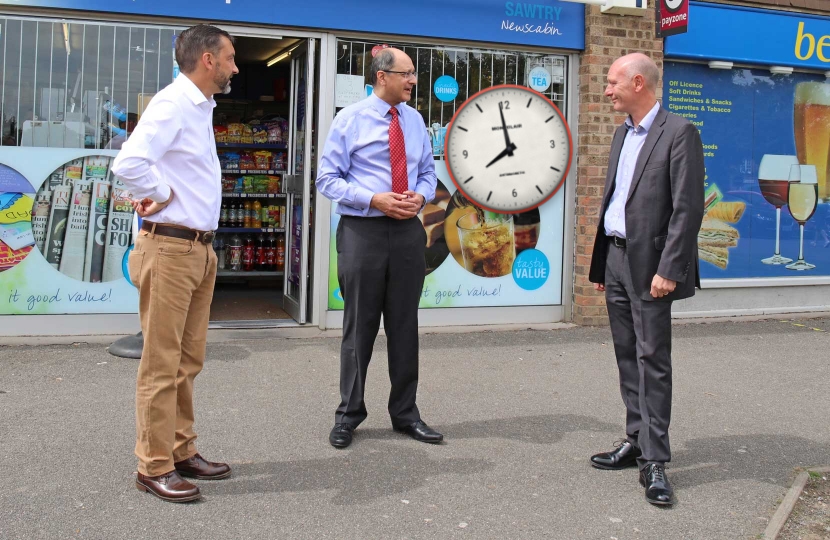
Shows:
7h59
